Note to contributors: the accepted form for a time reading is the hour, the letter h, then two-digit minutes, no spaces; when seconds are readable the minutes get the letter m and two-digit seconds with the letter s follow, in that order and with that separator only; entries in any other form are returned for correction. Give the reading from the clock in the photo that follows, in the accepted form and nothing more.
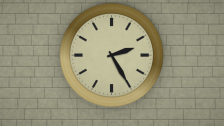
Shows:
2h25
